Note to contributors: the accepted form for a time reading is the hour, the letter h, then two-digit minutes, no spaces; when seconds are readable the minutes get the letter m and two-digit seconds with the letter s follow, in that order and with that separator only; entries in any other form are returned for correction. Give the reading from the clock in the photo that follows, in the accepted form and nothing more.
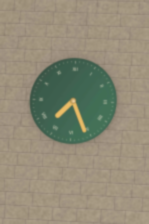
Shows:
7h26
